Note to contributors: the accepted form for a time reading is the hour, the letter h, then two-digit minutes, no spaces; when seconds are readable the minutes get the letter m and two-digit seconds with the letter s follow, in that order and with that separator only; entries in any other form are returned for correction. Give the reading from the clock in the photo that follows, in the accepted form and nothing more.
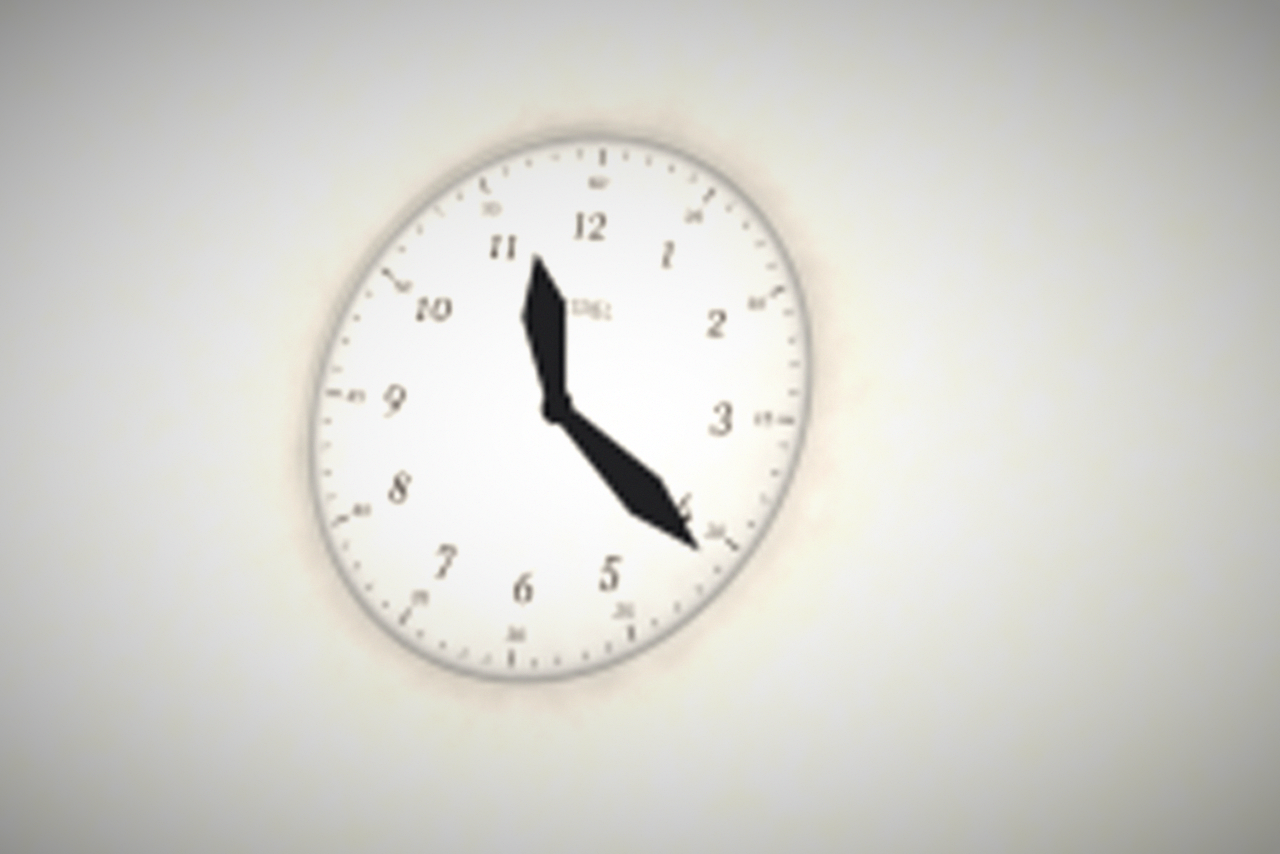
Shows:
11h21
